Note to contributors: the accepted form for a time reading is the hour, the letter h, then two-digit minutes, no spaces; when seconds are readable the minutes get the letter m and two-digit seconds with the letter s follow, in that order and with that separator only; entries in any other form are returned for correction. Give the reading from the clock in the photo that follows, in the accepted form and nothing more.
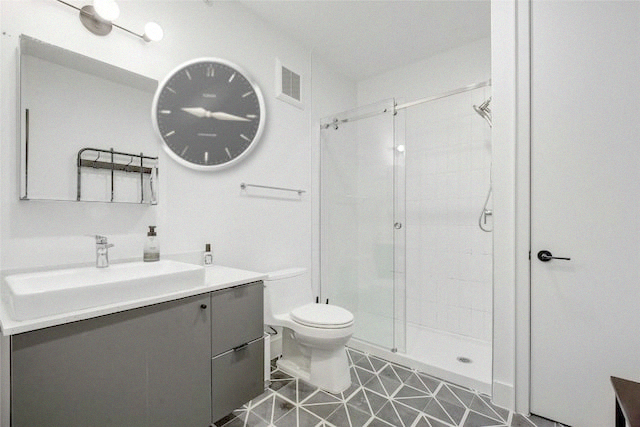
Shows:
9h16
